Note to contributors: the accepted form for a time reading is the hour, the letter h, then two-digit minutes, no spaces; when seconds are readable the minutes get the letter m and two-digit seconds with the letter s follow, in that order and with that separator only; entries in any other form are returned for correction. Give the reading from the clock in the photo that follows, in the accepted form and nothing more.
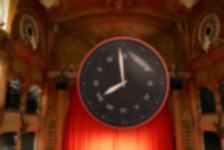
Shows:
7h59
